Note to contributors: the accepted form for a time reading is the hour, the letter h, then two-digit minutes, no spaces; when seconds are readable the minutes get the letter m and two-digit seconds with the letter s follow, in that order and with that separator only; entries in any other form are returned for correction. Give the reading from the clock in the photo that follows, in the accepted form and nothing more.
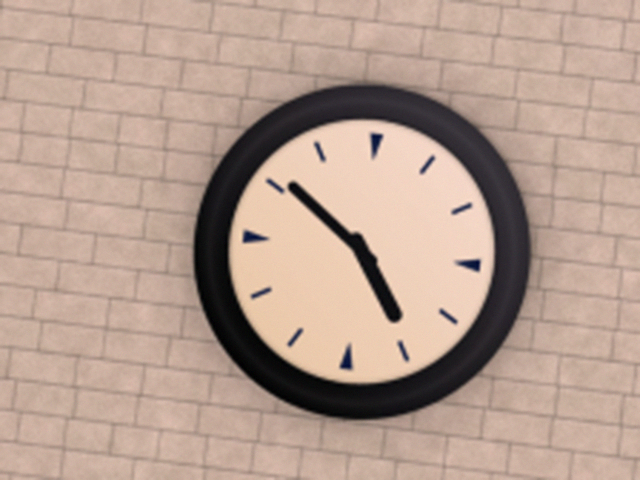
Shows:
4h51
